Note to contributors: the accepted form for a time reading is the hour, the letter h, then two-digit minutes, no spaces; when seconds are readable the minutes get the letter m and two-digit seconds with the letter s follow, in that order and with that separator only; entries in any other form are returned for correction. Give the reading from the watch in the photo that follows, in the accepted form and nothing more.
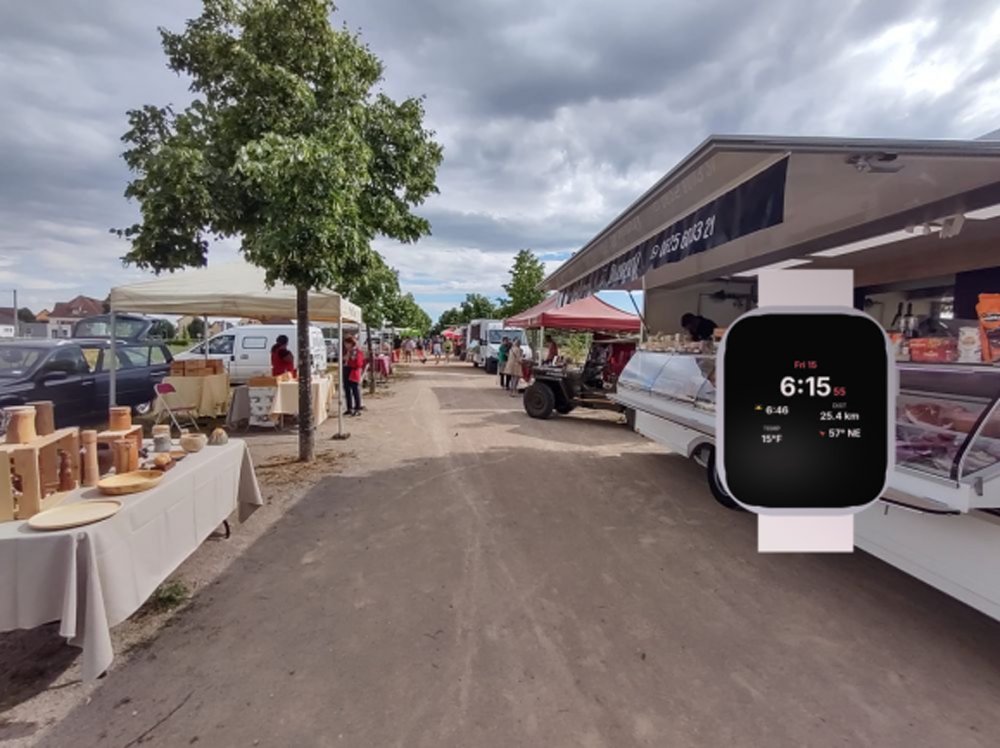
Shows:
6h15
